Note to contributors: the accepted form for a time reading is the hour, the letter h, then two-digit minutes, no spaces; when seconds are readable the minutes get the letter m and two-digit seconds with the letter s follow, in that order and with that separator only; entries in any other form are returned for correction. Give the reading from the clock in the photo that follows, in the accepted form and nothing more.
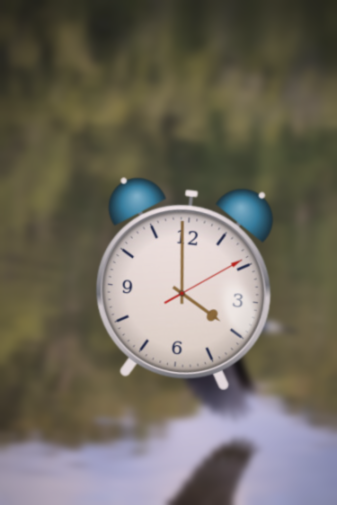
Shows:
3h59m09s
